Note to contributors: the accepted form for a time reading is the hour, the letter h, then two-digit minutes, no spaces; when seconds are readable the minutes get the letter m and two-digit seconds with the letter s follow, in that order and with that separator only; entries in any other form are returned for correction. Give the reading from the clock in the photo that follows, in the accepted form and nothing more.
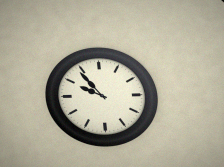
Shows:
9h54
